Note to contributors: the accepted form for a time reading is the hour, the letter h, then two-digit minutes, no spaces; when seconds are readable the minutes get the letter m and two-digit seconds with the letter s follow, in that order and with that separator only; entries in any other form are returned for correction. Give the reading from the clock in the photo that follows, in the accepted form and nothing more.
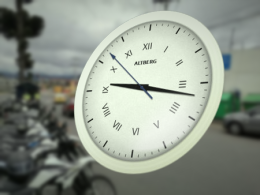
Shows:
9h16m52s
